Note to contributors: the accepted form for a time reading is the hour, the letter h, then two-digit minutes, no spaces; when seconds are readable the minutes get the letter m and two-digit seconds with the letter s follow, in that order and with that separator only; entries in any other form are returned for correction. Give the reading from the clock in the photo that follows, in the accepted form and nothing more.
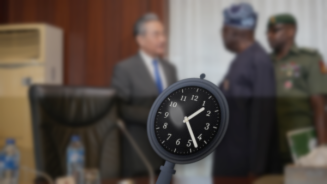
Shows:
1h23
